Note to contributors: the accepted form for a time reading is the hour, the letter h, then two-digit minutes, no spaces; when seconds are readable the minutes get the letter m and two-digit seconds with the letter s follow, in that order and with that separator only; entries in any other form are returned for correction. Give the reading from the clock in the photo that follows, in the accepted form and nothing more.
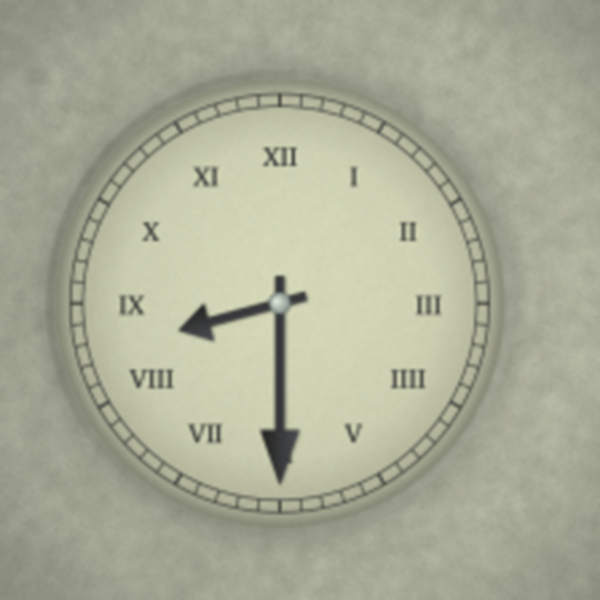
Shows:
8h30
